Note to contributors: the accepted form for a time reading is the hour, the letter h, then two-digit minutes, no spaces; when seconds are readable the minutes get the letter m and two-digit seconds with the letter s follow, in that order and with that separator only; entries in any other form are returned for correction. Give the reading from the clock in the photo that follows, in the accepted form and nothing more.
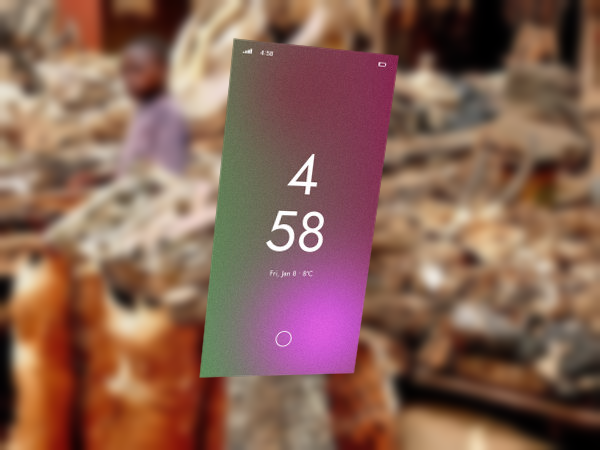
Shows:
4h58
